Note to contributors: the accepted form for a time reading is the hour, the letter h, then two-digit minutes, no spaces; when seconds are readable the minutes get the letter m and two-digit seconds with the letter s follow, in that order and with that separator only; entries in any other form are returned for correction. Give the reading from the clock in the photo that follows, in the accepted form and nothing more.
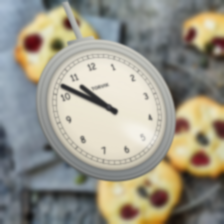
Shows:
10h52
